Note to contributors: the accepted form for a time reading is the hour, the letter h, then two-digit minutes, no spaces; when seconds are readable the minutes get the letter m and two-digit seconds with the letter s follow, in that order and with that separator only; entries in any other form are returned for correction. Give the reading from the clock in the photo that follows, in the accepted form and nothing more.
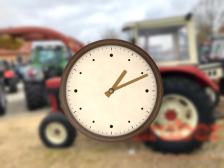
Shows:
1h11
